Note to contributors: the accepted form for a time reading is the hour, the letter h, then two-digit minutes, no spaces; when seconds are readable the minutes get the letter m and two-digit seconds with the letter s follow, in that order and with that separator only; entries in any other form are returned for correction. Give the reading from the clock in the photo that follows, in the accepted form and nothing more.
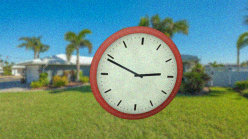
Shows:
2h49
